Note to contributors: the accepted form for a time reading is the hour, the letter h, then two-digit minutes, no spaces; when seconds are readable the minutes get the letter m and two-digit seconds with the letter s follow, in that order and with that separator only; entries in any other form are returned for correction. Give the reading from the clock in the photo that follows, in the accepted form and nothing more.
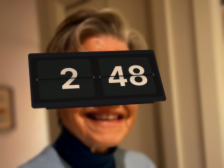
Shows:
2h48
